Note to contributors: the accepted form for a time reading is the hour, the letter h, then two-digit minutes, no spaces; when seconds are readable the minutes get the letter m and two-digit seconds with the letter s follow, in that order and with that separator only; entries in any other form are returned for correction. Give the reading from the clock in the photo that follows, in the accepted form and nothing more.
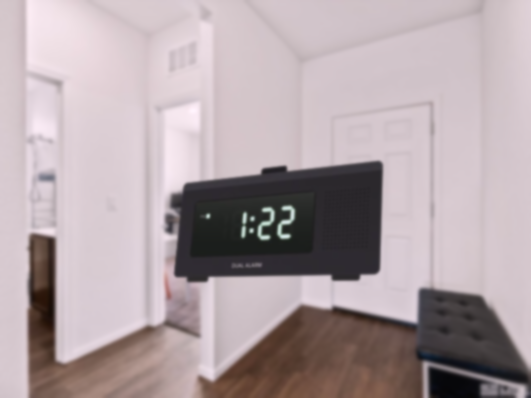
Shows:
1h22
